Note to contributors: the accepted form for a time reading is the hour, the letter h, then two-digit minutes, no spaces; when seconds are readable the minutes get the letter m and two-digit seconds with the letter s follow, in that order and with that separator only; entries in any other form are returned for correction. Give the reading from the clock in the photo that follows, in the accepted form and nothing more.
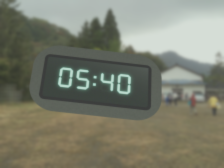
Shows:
5h40
